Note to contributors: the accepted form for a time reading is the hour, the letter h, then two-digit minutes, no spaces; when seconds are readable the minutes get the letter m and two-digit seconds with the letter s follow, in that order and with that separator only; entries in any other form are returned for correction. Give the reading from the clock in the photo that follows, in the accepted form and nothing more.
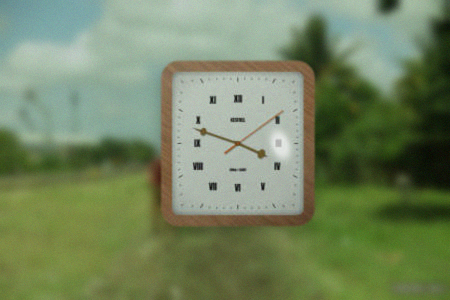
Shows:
3h48m09s
